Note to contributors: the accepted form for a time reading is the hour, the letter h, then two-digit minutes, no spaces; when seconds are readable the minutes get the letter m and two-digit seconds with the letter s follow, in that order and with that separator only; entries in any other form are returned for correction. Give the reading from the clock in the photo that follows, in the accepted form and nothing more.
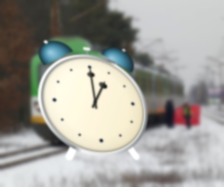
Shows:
1h00
